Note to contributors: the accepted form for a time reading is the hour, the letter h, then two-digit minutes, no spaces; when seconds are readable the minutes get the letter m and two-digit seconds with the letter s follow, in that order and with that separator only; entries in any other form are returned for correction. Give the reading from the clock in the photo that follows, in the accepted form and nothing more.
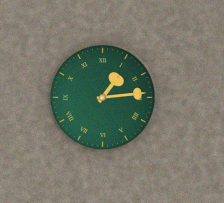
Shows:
1h14
